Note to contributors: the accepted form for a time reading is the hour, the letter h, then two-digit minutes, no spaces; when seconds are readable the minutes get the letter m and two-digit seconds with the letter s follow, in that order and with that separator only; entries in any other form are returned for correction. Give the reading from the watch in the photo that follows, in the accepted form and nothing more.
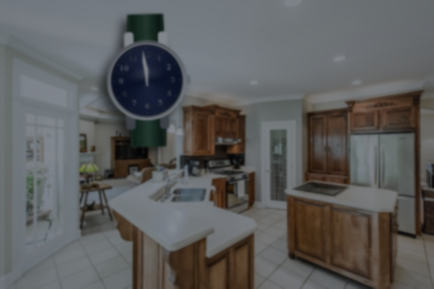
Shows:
11h59
